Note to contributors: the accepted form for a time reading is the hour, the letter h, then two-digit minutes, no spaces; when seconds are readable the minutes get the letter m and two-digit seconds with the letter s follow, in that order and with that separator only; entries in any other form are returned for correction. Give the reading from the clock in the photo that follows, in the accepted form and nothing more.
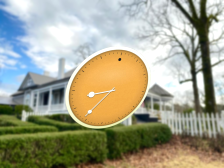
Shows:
8h36
